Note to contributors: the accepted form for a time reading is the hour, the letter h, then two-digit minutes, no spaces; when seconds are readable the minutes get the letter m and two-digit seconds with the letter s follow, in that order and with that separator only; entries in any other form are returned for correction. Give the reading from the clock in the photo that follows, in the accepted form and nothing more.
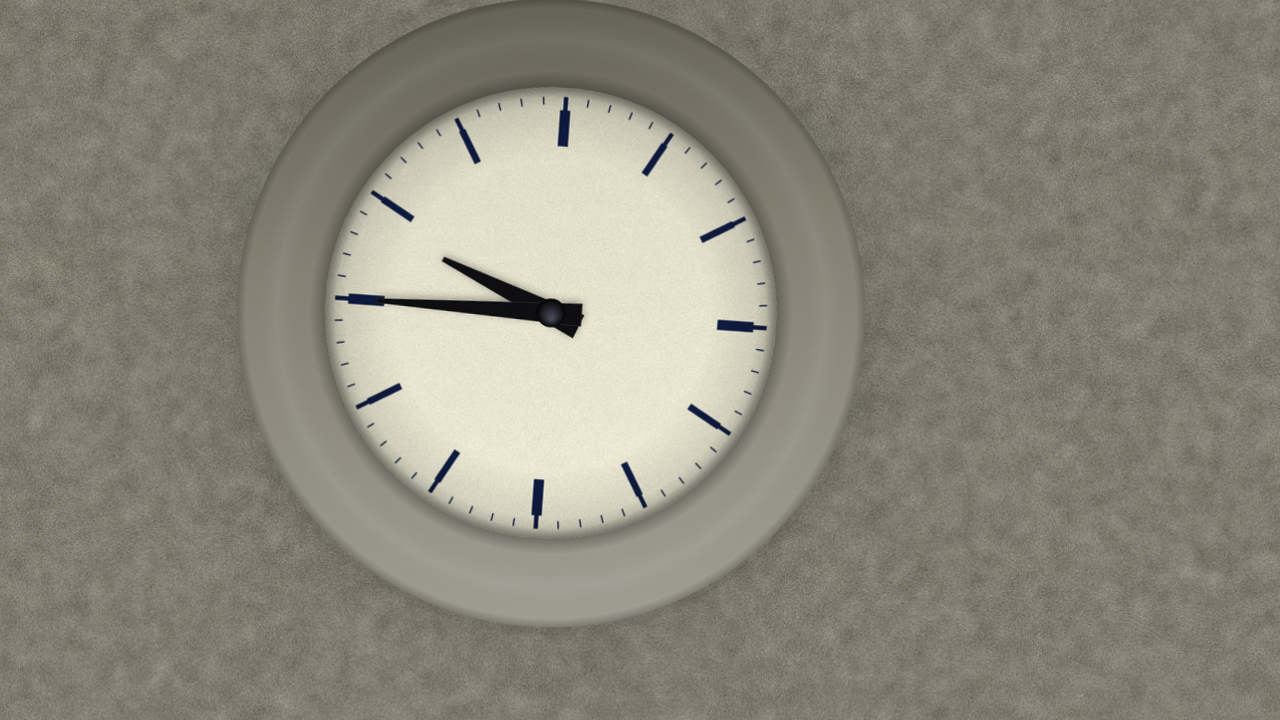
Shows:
9h45
